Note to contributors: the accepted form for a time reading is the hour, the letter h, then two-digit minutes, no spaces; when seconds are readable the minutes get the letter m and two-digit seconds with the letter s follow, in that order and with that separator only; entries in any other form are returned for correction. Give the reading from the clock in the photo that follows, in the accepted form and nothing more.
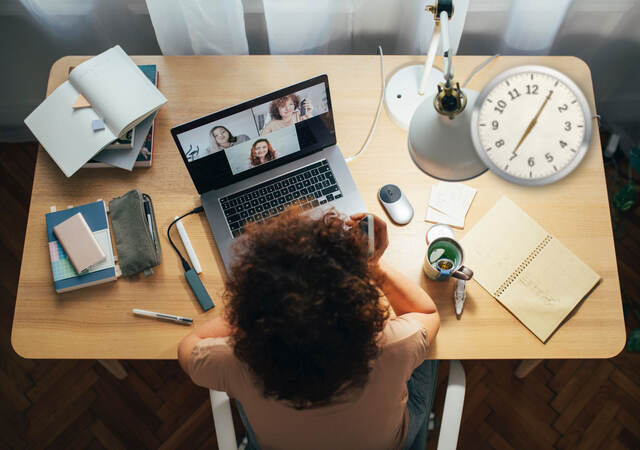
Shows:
7h05
